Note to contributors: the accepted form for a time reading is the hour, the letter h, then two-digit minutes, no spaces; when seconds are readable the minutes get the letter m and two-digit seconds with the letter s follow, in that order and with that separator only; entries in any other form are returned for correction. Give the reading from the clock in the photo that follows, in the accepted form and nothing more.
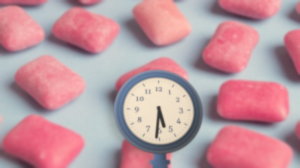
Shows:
5h31
